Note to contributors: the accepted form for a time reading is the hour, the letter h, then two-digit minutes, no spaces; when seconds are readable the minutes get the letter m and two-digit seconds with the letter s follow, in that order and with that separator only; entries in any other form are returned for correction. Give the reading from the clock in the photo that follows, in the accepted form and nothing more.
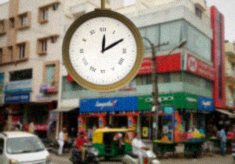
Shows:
12h10
